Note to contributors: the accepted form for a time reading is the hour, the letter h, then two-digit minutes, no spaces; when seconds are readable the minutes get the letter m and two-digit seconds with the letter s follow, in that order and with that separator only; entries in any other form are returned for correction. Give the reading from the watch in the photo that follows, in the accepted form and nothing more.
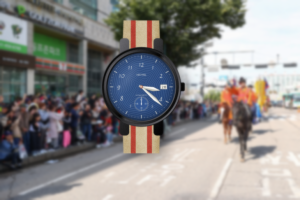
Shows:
3h22
